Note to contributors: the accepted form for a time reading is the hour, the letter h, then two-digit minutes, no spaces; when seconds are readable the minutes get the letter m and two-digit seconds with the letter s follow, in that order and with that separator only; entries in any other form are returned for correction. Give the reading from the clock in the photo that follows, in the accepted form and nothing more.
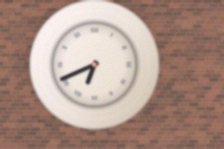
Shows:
6h41
